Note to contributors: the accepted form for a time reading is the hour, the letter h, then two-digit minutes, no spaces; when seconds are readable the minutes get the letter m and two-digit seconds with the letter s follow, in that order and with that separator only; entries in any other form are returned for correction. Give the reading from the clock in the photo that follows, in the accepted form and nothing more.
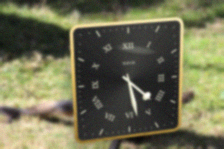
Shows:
4h28
